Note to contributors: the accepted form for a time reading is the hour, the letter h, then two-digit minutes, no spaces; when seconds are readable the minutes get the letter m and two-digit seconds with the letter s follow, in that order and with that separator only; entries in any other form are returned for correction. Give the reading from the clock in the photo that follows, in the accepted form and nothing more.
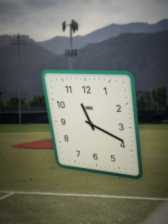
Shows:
11h19
